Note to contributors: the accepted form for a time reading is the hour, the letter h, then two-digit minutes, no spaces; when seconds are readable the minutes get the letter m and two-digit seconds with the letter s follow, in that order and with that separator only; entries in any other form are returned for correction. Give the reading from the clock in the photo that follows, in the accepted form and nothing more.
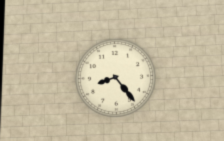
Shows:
8h24
